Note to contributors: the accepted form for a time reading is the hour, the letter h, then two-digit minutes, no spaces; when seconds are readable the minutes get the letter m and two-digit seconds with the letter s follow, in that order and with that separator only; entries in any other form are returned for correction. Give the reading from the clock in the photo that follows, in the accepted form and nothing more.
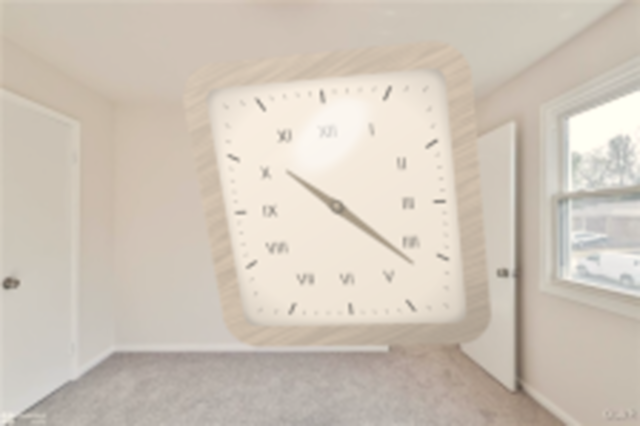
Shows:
10h22
